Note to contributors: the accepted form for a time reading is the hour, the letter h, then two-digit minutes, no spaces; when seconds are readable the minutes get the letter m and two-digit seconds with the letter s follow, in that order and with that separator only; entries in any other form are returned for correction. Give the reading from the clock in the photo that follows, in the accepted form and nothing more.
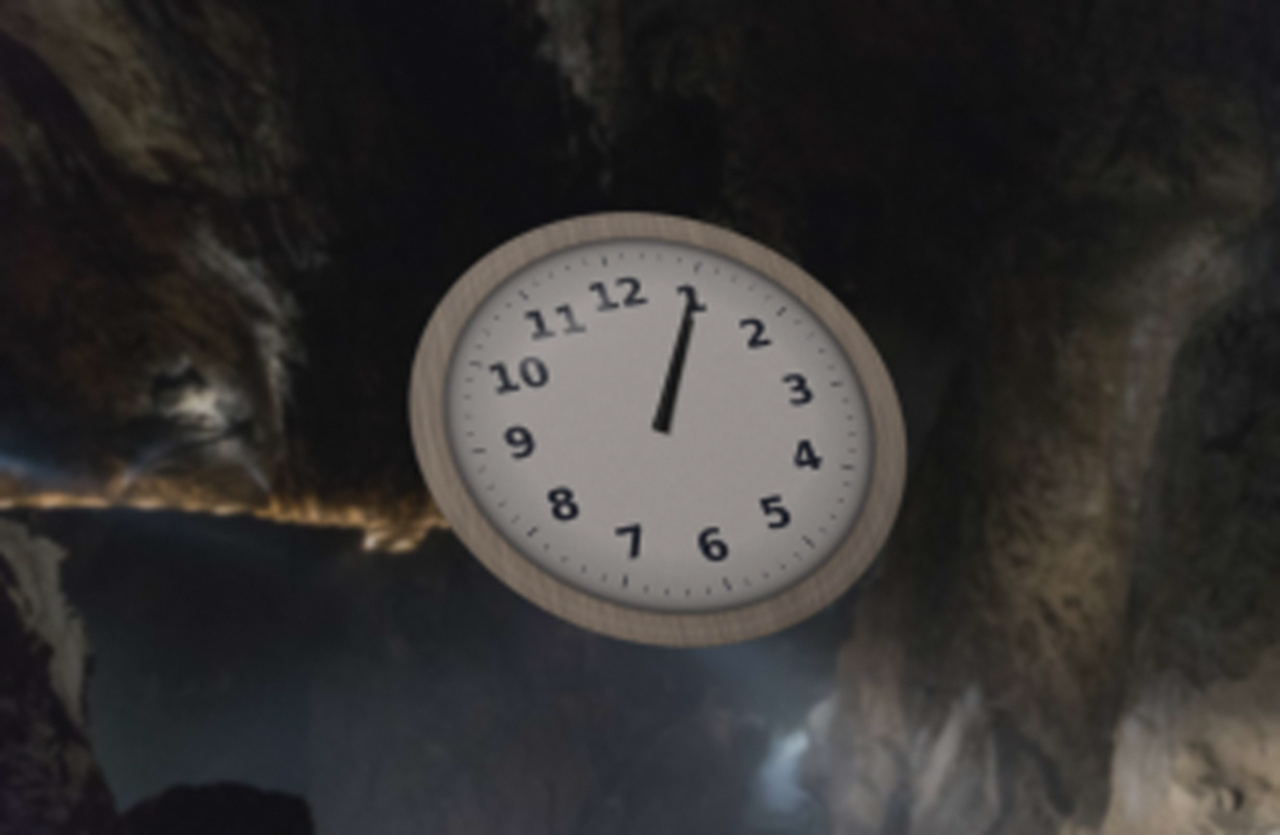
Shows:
1h05
